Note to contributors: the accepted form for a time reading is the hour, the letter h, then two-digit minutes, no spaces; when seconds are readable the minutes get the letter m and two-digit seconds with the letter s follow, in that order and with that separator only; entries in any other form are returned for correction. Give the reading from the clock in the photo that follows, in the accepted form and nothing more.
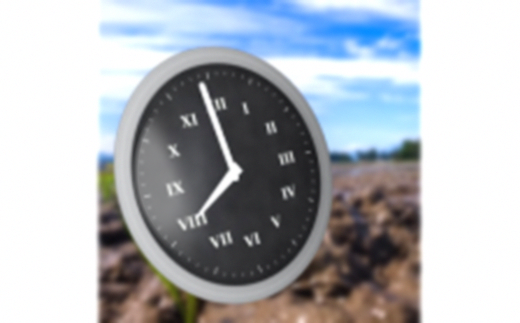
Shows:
7h59
